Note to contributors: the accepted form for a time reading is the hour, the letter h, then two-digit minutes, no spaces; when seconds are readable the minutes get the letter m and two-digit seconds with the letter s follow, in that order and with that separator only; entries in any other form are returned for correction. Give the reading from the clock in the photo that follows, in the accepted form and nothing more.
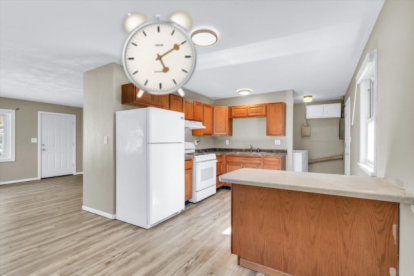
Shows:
5h10
